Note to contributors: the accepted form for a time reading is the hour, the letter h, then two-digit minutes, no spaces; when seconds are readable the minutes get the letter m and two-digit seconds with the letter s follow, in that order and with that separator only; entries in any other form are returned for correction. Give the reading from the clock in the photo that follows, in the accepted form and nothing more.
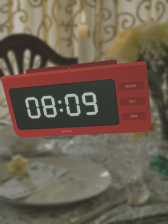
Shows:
8h09
